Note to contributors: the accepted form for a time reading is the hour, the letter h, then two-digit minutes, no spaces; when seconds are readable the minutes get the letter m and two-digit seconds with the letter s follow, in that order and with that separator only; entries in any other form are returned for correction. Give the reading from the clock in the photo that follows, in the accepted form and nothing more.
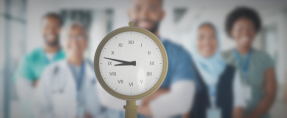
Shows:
8h47
